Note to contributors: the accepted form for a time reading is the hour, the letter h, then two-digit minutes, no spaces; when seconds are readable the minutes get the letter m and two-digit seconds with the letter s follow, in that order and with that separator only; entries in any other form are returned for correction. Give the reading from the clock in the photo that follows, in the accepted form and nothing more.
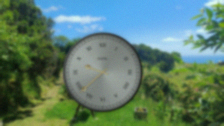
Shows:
9h38
